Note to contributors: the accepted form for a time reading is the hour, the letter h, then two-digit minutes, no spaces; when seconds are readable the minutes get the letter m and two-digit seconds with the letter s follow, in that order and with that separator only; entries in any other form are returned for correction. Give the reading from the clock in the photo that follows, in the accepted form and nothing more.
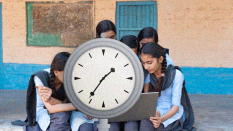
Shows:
1h36
